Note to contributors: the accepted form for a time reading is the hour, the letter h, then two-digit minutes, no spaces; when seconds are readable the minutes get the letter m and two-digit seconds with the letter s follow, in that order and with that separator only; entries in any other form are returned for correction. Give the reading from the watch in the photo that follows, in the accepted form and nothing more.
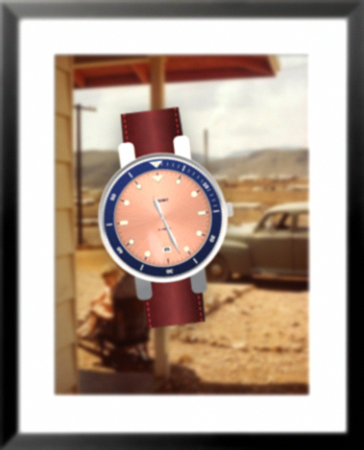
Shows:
11h27
